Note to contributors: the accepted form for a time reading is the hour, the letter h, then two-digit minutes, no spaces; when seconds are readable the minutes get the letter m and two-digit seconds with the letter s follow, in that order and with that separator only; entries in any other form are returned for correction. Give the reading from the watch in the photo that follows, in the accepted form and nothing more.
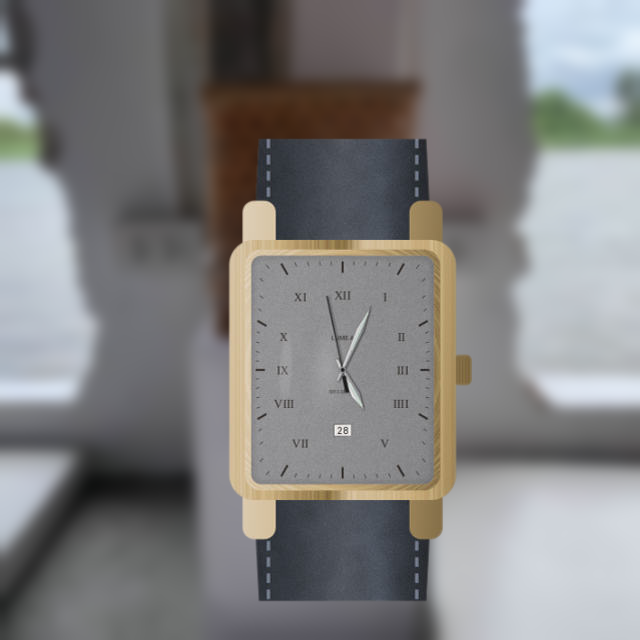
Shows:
5h03m58s
